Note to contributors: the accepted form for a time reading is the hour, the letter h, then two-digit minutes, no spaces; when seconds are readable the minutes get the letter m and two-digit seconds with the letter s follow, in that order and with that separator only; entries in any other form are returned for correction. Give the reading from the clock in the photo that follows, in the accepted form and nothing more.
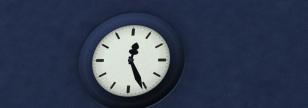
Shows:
12h26
